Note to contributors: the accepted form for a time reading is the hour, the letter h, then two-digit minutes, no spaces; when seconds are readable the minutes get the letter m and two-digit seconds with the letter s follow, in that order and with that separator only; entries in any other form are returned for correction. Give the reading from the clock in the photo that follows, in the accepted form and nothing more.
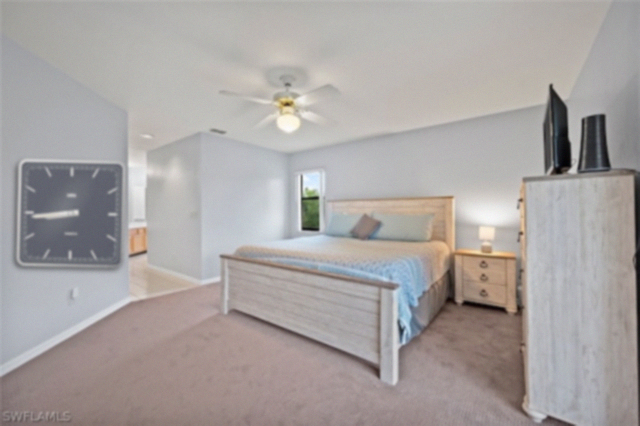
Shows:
8h44
